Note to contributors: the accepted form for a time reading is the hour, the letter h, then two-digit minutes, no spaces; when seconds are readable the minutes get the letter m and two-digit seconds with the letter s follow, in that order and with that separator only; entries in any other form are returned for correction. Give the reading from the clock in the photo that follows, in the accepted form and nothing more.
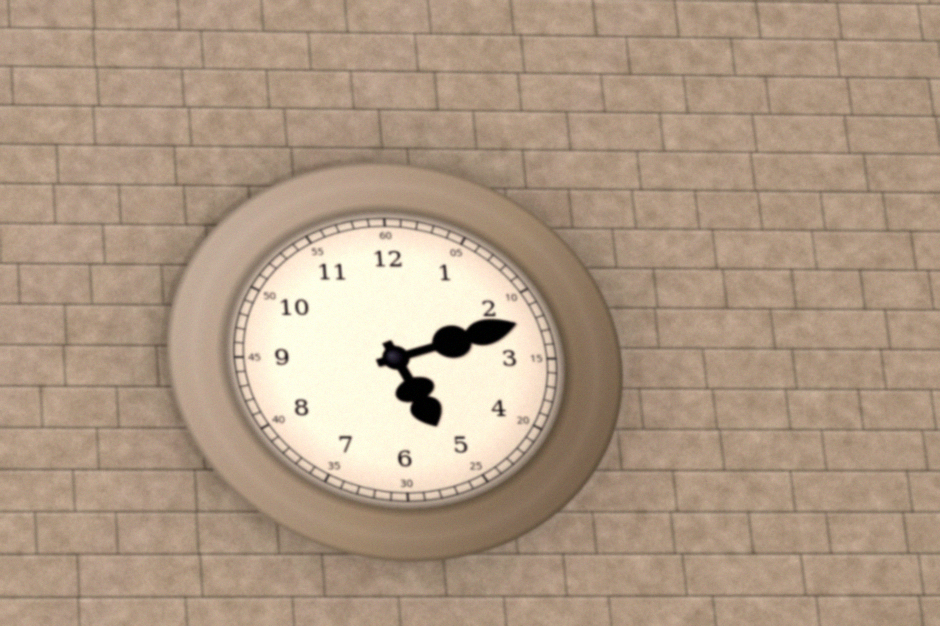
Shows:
5h12
